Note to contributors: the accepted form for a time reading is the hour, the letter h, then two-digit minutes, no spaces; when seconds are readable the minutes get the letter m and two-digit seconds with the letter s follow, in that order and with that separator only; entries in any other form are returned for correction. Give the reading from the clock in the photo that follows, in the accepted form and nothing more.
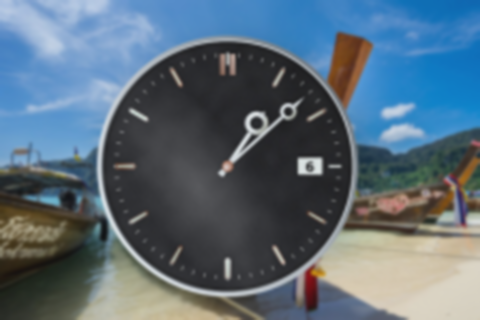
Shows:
1h08
